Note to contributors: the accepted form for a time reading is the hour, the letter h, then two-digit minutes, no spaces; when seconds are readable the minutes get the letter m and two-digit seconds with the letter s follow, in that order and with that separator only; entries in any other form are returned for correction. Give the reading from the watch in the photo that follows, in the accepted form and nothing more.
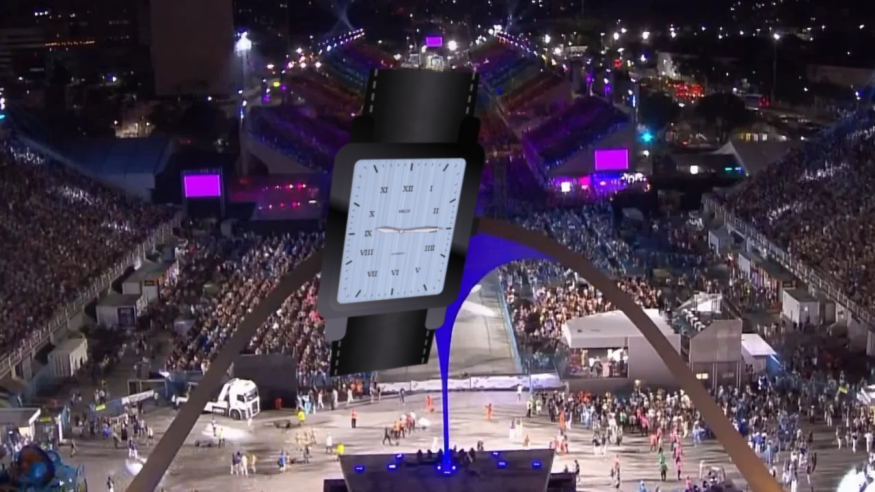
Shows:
9h15
